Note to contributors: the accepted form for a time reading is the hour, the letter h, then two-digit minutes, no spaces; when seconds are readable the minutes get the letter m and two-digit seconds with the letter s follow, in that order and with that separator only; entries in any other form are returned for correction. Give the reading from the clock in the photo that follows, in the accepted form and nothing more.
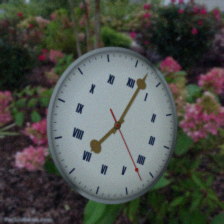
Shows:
7h02m22s
